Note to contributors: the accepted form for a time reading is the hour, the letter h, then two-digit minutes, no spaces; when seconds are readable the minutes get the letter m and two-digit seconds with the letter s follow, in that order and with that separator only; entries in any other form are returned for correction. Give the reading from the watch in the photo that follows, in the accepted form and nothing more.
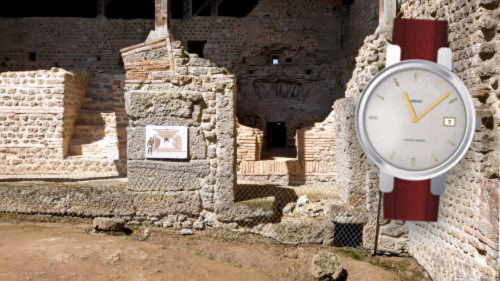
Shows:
11h08
